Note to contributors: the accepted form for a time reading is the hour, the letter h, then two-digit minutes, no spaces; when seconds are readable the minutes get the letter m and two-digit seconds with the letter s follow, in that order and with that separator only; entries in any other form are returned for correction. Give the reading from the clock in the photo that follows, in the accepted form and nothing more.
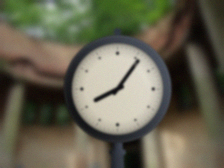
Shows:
8h06
